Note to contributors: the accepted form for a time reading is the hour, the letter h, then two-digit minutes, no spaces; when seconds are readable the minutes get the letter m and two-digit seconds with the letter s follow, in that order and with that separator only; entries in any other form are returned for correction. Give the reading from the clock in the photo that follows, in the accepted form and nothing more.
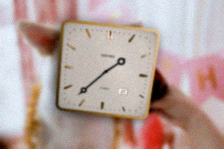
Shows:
1h37
